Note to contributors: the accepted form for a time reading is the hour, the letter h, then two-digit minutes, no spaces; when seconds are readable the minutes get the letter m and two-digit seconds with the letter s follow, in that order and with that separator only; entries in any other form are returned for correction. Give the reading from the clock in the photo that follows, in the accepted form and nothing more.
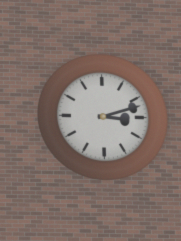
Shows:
3h12
